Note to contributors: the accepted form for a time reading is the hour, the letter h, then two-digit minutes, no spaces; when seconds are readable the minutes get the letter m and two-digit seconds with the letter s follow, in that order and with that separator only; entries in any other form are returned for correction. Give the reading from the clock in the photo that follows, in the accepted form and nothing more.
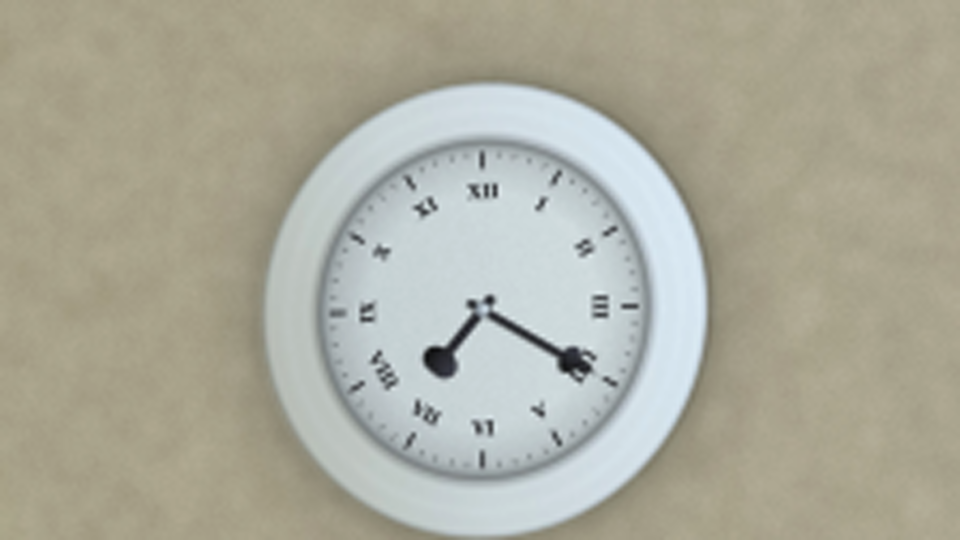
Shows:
7h20
